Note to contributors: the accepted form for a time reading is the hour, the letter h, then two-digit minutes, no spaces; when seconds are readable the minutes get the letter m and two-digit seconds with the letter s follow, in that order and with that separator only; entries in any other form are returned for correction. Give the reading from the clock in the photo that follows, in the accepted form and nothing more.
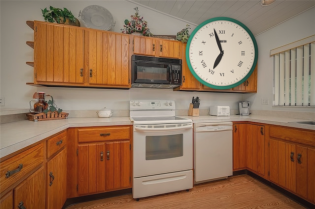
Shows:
6h57
